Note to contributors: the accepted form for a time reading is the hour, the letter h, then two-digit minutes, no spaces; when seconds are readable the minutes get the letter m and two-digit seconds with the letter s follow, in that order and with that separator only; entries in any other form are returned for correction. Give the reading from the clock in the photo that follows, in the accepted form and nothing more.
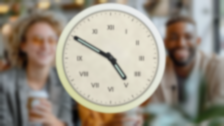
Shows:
4h50
